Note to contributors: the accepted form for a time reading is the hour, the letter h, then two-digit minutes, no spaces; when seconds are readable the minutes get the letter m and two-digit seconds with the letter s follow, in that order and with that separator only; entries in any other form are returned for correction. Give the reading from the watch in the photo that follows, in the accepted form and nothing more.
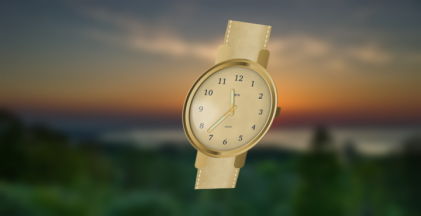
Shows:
11h37
